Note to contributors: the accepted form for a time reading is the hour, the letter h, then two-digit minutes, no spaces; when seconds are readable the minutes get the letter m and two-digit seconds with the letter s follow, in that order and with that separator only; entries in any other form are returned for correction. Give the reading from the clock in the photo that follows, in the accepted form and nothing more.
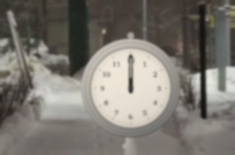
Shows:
12h00
